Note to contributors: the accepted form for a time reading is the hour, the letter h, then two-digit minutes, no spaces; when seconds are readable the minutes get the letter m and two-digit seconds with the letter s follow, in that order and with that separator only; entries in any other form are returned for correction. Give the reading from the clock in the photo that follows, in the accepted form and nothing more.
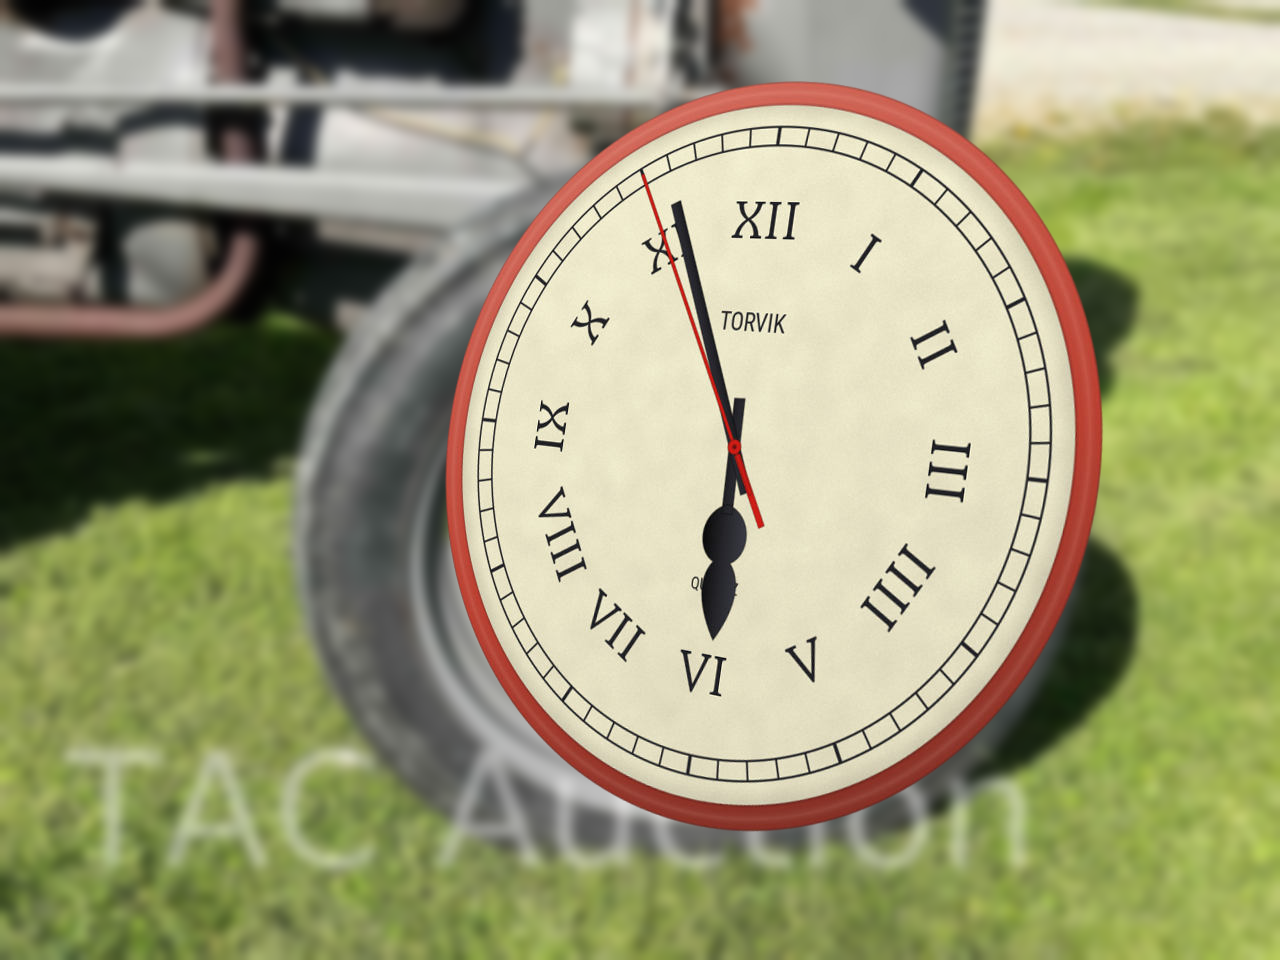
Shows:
5h55m55s
